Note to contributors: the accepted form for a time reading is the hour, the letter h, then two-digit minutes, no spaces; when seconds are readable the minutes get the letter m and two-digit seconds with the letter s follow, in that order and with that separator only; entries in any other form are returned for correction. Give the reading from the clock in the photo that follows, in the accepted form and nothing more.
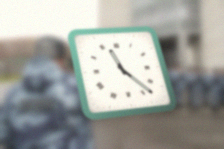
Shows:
11h23
